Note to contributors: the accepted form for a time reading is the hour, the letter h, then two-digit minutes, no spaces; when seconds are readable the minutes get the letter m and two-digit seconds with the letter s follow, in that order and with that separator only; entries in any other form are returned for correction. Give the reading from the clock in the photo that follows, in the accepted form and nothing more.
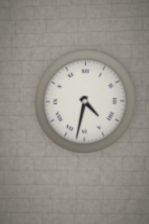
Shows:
4h32
